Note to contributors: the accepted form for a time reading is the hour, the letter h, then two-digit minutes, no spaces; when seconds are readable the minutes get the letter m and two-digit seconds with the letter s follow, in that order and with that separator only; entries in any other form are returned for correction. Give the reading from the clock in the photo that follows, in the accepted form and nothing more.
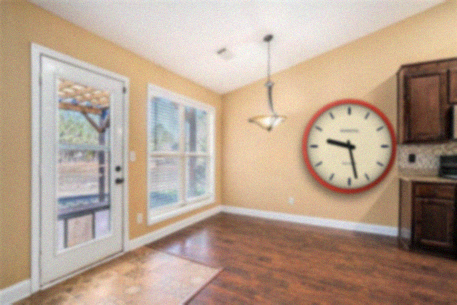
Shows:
9h28
